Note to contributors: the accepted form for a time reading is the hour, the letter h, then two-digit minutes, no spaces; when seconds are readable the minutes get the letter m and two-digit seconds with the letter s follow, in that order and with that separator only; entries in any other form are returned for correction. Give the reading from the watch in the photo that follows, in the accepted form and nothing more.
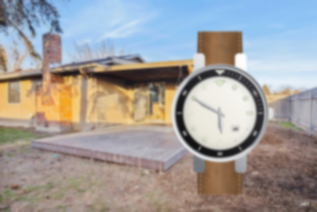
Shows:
5h50
